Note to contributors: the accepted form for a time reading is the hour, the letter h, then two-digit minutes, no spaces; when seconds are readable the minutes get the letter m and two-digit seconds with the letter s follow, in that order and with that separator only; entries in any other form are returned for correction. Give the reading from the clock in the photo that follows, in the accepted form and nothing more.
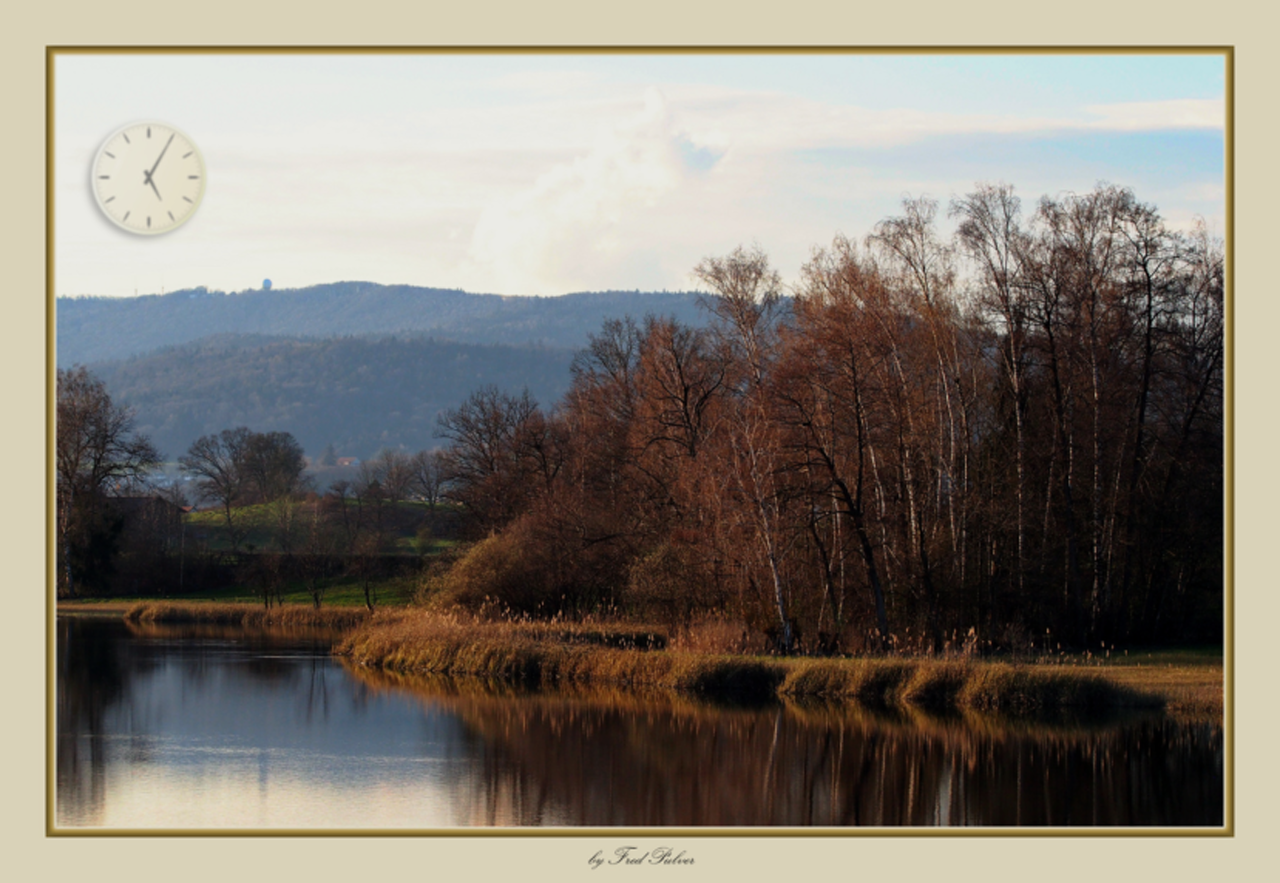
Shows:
5h05
